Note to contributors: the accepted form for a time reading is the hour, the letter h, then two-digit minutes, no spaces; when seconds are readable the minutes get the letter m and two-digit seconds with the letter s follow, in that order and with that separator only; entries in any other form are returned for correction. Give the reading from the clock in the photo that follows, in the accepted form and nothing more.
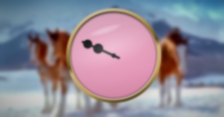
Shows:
9h49
